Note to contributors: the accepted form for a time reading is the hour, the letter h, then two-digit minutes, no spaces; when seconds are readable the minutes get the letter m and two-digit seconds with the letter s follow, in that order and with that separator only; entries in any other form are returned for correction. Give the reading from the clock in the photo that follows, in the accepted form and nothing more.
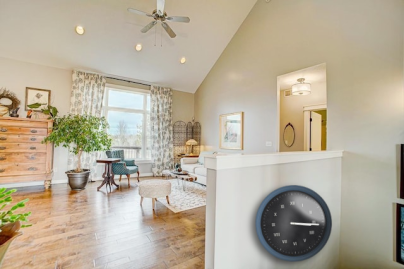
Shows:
3h16
